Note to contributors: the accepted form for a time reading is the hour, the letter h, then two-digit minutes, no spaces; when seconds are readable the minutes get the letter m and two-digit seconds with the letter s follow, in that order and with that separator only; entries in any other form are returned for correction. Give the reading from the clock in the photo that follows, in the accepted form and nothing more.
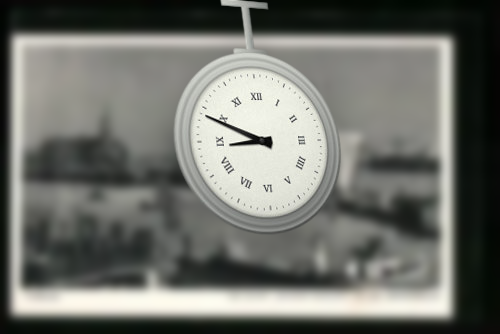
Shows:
8h49
